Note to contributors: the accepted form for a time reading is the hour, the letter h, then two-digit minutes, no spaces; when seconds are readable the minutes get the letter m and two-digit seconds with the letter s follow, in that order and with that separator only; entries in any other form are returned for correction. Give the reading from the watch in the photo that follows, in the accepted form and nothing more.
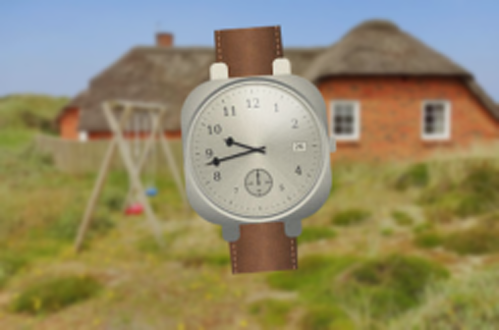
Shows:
9h43
